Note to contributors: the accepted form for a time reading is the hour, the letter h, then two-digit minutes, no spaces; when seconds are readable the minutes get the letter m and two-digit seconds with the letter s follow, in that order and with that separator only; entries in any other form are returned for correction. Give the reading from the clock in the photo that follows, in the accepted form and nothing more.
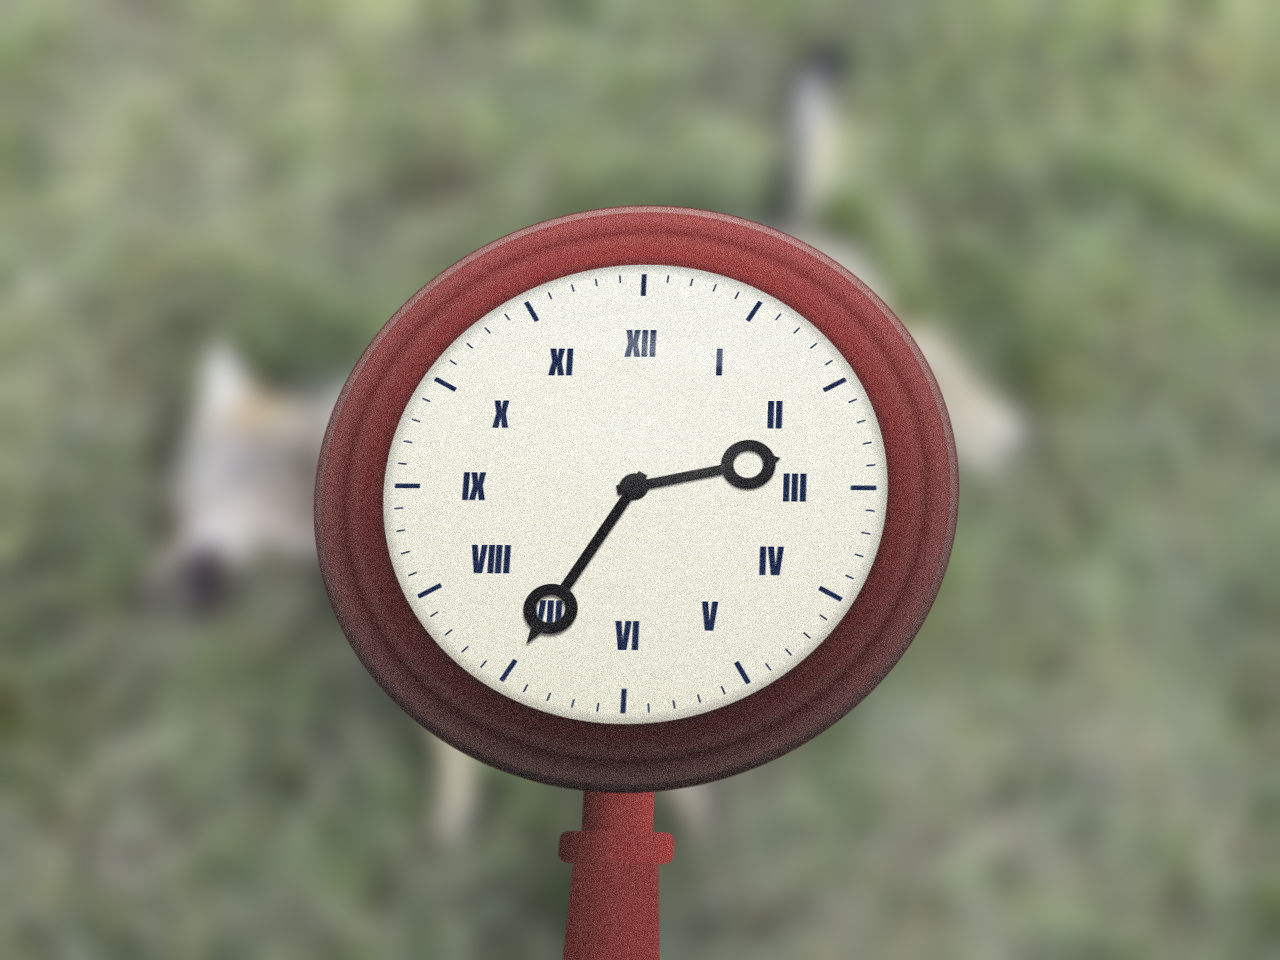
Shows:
2h35
